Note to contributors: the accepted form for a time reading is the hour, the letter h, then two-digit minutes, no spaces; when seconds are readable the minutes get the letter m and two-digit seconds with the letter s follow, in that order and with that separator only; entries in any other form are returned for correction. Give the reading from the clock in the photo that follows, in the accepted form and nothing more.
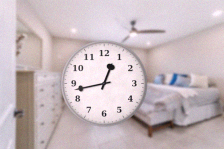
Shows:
12h43
